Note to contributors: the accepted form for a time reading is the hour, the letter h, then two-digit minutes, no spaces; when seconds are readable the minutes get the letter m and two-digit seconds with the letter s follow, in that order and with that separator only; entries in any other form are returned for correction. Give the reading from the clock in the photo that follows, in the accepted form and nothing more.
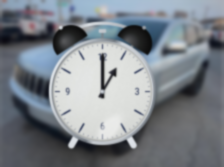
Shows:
1h00
